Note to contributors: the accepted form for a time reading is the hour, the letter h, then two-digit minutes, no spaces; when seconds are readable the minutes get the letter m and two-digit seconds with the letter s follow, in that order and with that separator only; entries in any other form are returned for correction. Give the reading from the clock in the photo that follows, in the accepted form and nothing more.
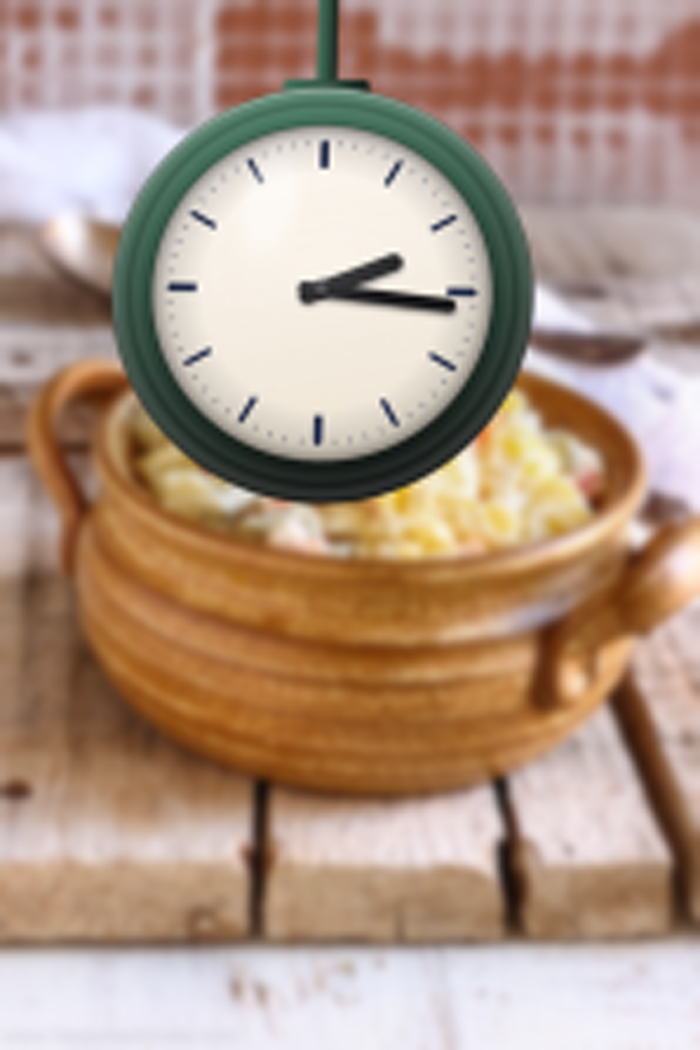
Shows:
2h16
